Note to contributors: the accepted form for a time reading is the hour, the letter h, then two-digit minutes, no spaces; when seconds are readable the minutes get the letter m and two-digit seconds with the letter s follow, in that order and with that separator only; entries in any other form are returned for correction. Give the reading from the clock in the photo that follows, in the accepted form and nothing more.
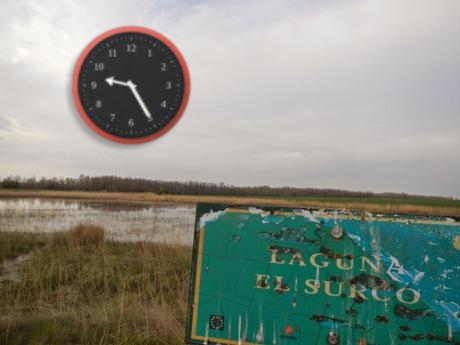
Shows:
9h25
